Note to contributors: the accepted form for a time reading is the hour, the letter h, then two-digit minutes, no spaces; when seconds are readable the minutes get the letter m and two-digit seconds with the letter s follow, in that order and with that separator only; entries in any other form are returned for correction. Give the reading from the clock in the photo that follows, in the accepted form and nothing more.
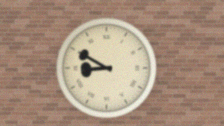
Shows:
8h50
